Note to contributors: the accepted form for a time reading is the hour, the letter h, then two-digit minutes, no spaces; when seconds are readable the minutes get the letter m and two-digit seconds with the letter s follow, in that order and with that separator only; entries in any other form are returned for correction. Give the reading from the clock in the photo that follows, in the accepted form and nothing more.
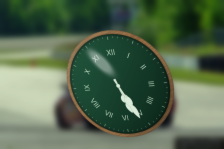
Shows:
5h26
